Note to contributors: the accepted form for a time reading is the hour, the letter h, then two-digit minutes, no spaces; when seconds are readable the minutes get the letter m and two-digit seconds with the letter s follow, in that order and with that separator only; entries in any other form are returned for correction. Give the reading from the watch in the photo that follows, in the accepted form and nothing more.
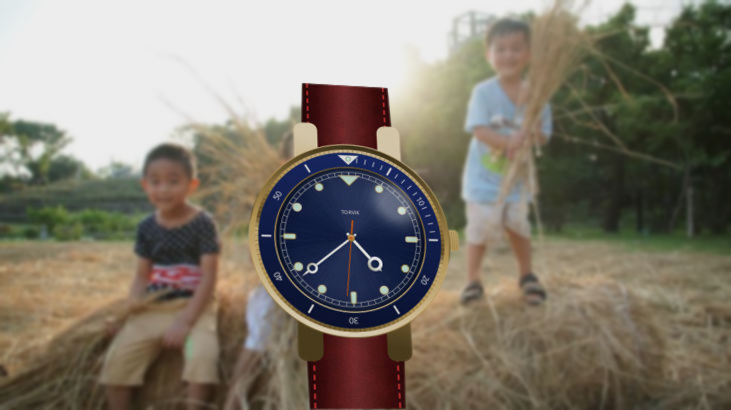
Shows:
4h38m31s
